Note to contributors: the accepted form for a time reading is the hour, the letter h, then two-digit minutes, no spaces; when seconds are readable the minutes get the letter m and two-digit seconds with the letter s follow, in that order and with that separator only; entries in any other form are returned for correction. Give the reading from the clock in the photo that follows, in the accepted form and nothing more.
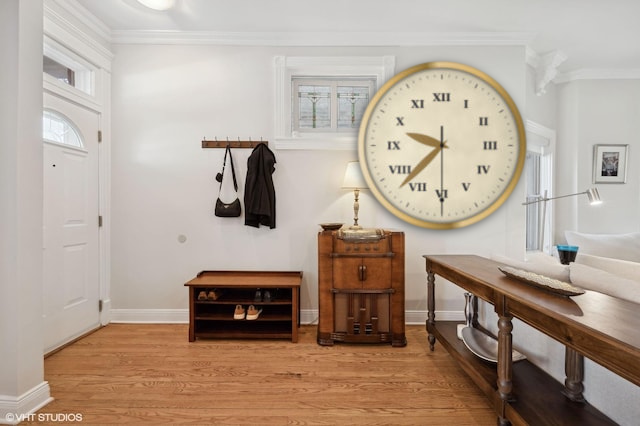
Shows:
9h37m30s
